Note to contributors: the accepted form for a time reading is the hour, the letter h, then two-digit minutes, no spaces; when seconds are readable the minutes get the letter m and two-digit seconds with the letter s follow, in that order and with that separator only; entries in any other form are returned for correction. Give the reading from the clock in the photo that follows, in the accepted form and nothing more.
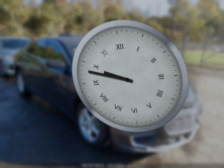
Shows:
9h48
